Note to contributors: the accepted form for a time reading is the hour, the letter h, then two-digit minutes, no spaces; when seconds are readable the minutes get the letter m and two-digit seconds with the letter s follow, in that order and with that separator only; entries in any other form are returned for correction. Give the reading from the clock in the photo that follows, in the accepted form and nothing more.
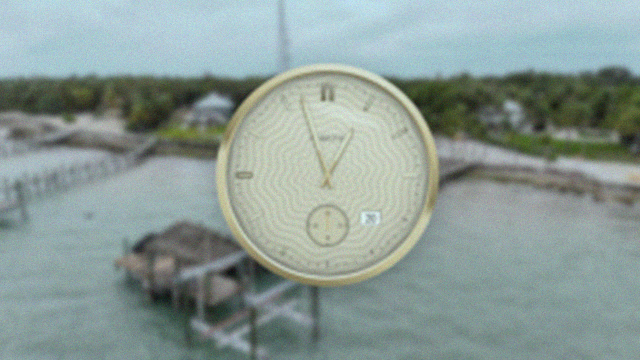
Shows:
12h57
